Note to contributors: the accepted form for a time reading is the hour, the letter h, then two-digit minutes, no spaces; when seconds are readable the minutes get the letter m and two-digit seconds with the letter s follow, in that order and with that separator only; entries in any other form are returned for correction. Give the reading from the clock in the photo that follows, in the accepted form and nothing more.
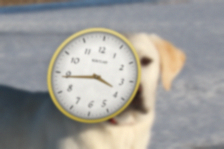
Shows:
3h44
